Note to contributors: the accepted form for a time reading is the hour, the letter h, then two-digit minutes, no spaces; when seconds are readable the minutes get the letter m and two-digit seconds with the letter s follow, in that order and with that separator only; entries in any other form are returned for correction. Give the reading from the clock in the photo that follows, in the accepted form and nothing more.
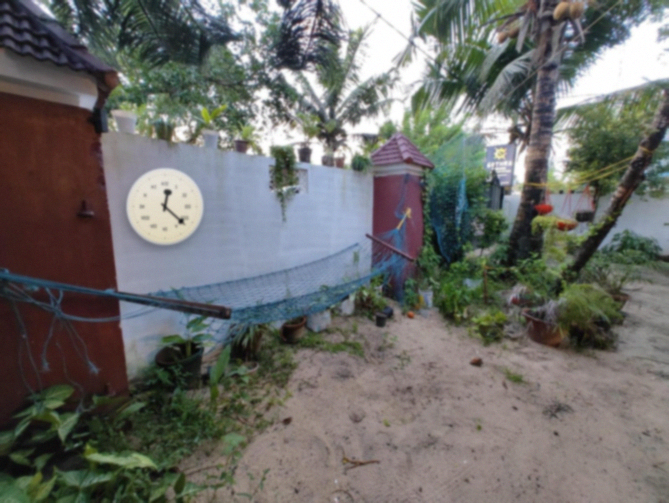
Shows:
12h22
